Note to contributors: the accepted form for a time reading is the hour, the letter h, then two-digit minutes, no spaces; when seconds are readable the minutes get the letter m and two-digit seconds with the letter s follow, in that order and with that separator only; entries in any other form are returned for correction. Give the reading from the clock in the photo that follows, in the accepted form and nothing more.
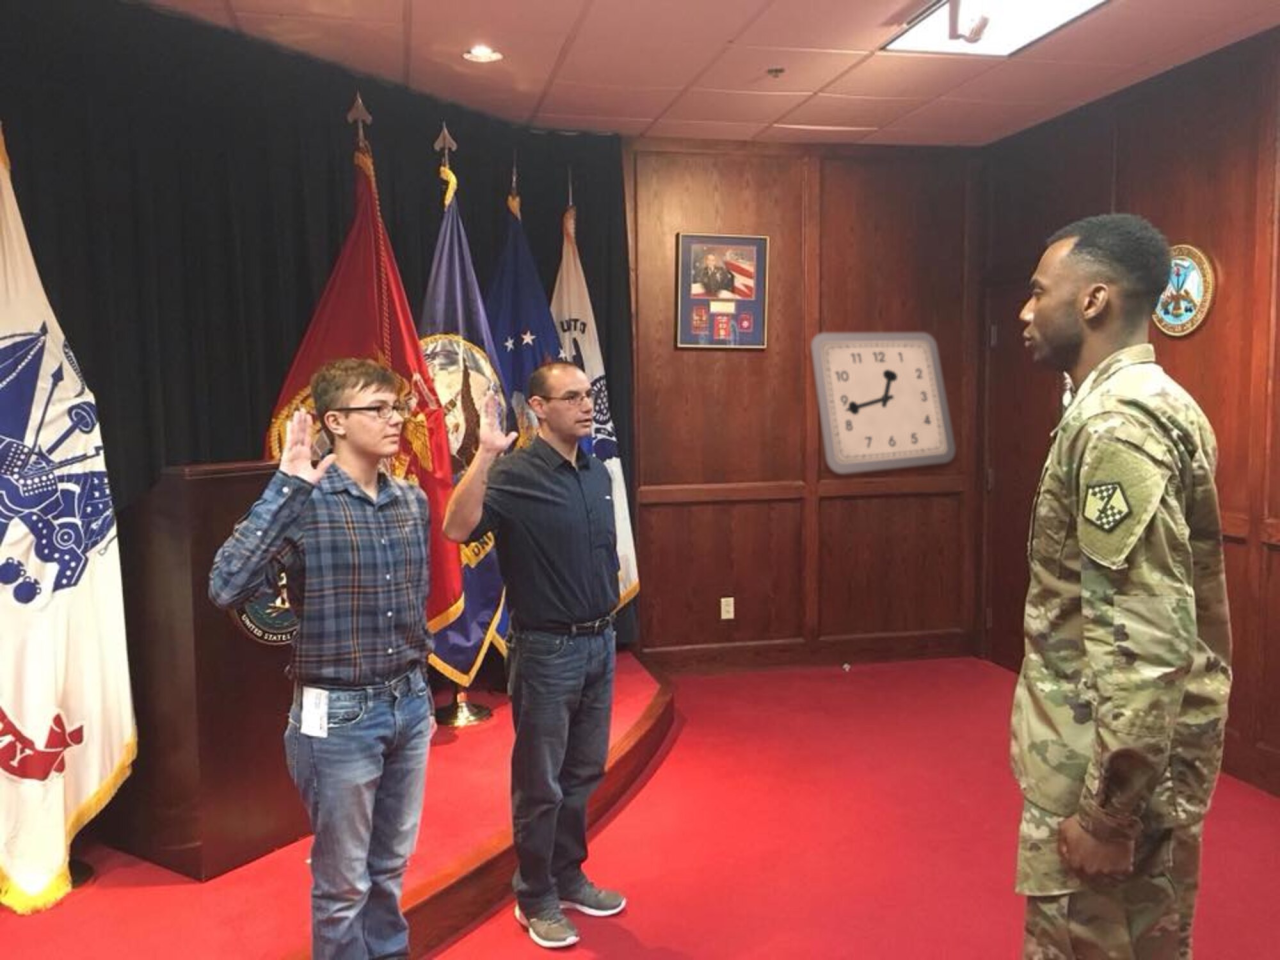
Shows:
12h43
